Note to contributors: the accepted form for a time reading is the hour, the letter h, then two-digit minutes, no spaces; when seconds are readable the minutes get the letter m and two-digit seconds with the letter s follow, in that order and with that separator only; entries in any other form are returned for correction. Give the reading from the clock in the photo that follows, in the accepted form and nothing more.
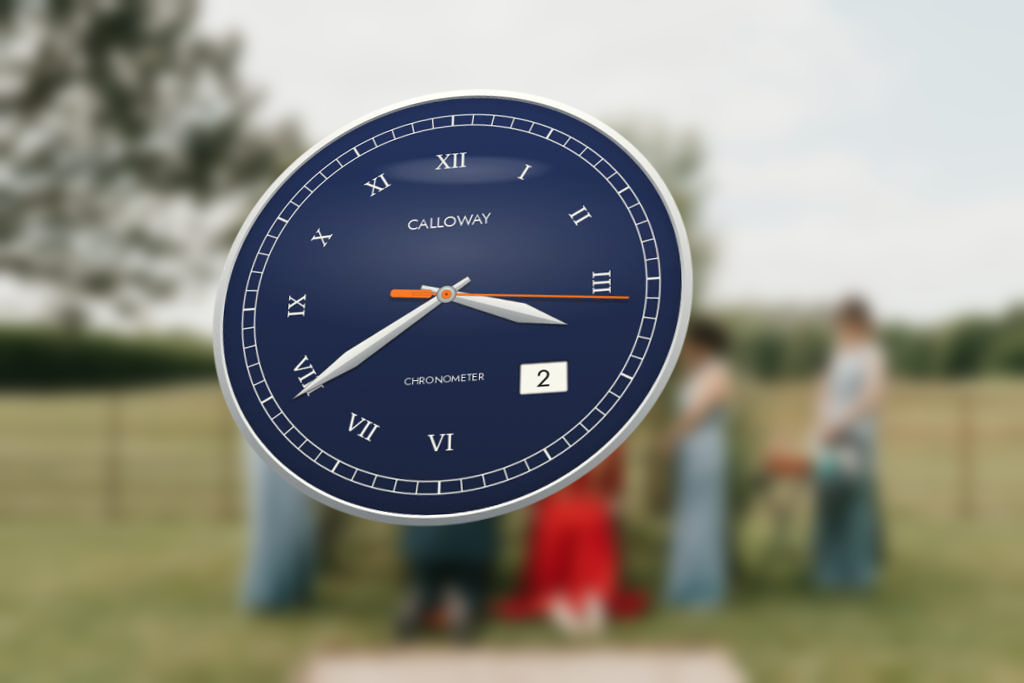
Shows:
3h39m16s
